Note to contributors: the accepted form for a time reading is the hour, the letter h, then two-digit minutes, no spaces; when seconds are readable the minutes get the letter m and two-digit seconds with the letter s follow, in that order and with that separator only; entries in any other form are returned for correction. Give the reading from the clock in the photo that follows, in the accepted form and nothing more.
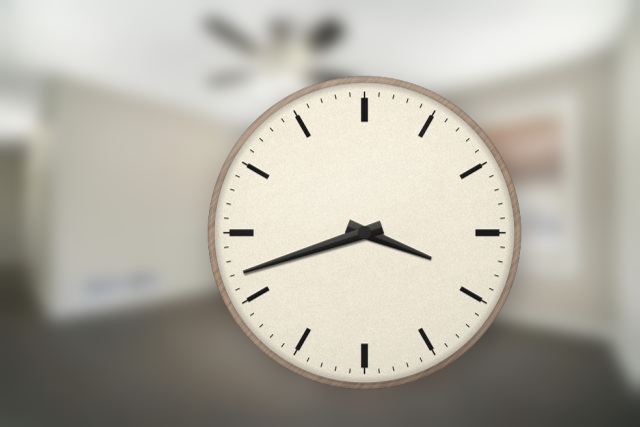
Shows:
3h42
